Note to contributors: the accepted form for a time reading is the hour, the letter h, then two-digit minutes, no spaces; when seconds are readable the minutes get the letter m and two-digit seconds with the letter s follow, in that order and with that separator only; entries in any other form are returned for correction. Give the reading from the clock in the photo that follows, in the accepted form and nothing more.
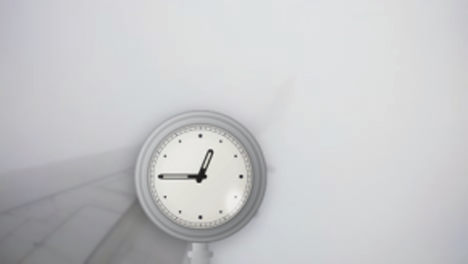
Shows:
12h45
